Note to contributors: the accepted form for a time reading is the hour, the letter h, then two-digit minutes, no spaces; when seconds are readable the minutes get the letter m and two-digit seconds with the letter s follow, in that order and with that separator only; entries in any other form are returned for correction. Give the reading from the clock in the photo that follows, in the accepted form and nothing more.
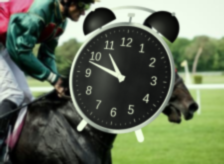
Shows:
10h48
